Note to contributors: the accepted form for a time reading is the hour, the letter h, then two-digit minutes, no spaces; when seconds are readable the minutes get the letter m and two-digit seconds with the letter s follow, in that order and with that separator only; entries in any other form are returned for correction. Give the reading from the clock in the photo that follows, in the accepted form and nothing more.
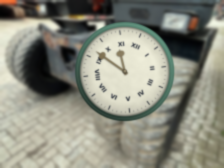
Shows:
10h47
